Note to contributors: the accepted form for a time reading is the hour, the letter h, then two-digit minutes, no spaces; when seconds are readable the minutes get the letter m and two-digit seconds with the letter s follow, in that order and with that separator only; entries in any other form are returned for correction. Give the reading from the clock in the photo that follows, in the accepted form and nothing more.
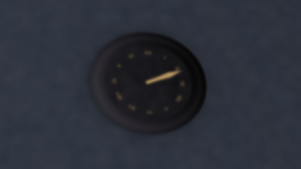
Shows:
2h11
